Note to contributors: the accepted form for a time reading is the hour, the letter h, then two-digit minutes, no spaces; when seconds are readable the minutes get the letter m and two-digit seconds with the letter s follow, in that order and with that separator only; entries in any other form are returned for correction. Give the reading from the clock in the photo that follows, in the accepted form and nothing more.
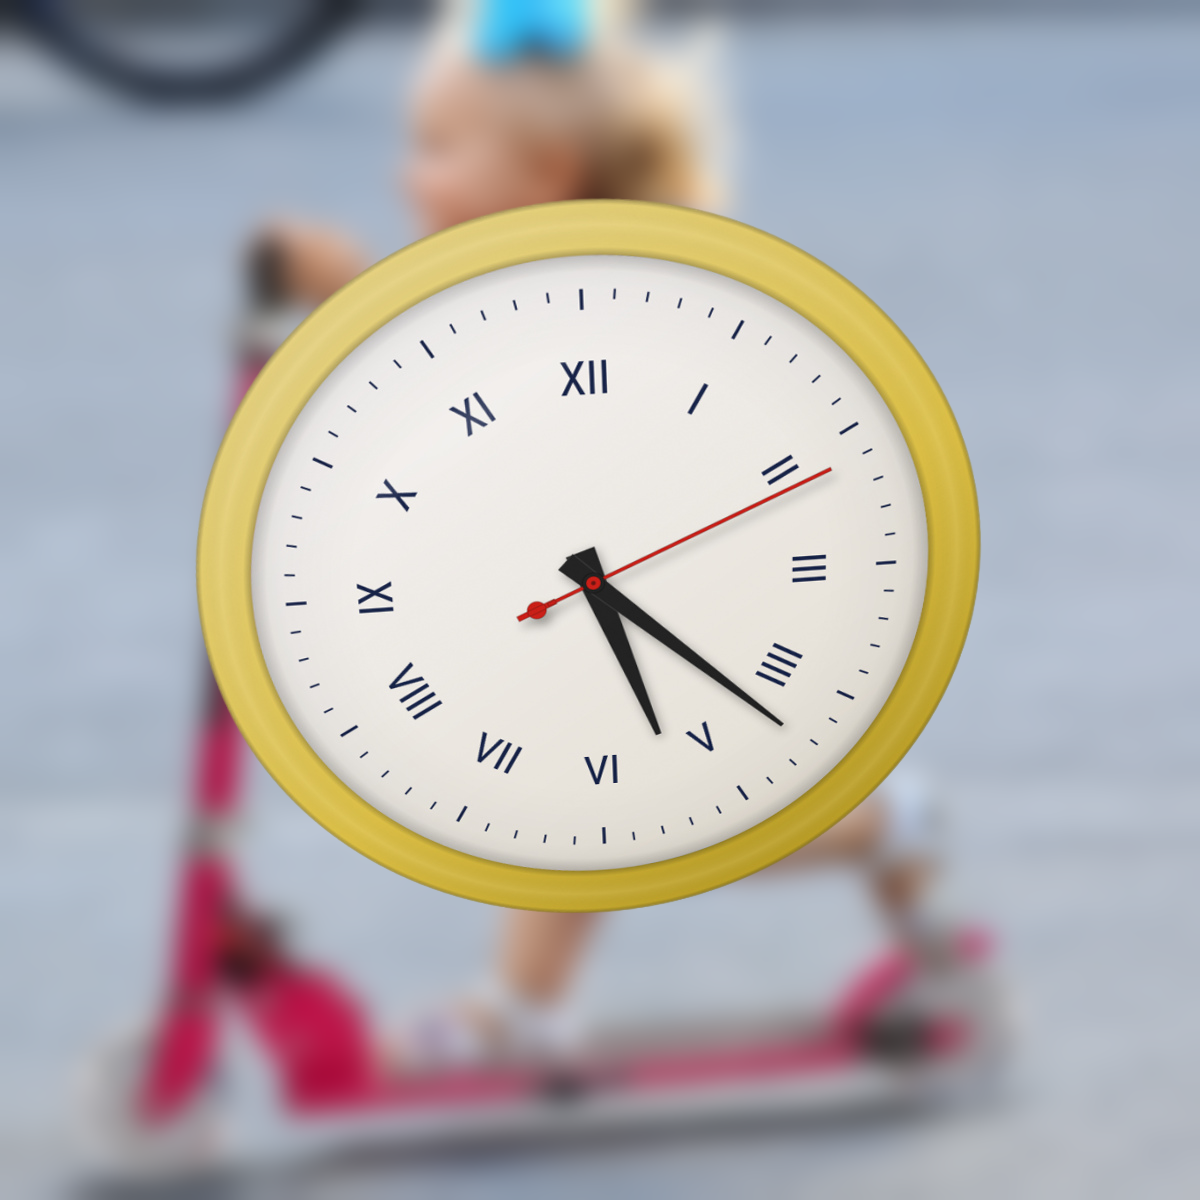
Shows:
5h22m11s
